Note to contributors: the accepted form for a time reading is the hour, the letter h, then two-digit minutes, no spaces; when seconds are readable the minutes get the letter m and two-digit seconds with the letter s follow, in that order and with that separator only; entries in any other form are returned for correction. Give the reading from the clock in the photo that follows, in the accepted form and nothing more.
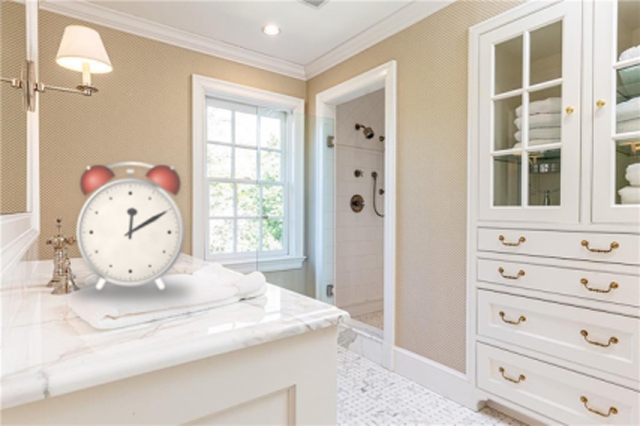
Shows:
12h10
